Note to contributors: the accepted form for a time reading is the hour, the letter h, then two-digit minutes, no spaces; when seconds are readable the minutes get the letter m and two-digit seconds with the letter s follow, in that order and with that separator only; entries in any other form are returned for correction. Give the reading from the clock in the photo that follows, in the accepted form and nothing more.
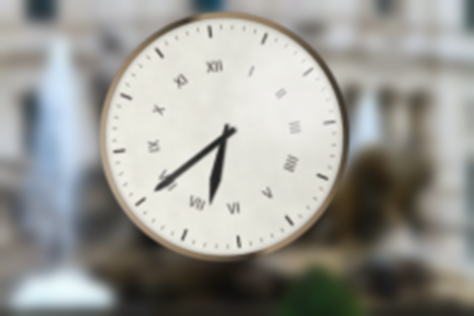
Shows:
6h40
